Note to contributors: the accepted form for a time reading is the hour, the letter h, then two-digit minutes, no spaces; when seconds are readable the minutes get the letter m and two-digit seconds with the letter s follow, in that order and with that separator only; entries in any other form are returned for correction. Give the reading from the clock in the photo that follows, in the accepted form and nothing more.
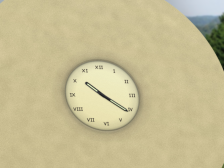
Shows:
10h21
